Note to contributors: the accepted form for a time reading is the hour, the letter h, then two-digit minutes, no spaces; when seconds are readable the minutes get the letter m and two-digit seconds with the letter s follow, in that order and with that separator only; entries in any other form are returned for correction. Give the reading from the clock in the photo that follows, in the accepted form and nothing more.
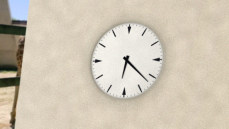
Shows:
6h22
